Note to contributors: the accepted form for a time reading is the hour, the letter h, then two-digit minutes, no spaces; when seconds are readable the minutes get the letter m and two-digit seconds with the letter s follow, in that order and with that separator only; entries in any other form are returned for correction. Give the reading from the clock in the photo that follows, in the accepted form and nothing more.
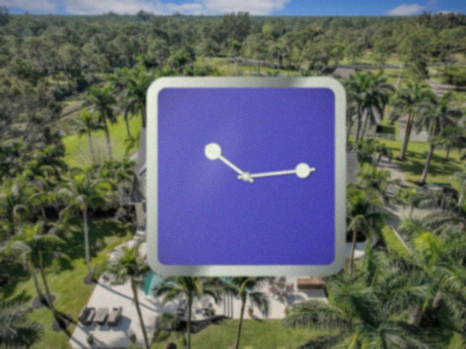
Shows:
10h14
